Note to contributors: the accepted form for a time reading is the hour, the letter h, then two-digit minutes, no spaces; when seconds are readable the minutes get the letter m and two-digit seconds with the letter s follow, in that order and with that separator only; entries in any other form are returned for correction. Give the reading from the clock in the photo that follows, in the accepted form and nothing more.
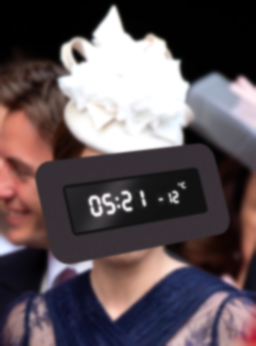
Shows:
5h21
